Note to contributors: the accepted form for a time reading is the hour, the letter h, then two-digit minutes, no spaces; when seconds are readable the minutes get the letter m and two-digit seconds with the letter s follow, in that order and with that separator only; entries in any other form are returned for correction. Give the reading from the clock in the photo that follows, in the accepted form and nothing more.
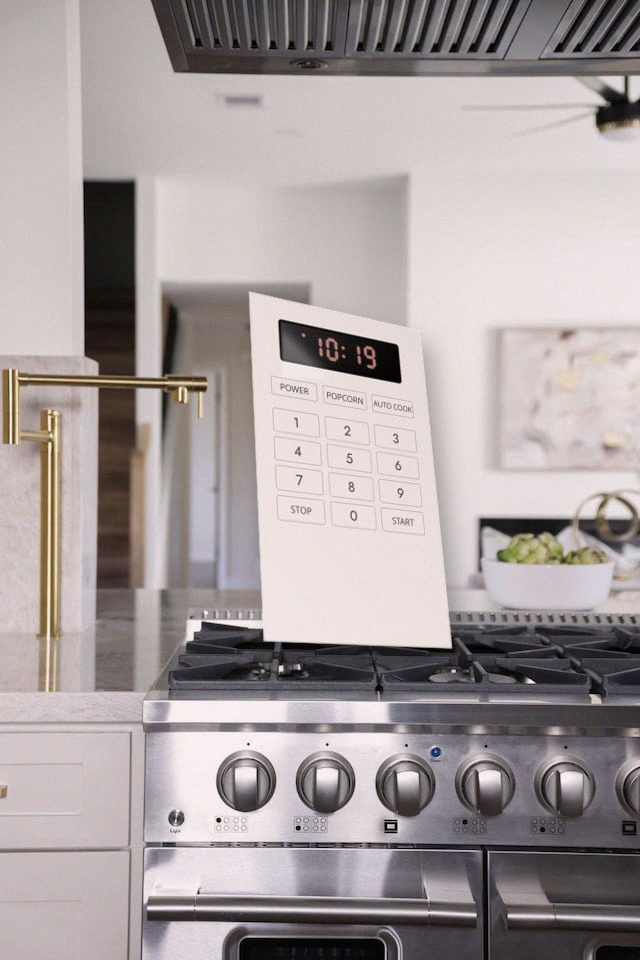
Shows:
10h19
